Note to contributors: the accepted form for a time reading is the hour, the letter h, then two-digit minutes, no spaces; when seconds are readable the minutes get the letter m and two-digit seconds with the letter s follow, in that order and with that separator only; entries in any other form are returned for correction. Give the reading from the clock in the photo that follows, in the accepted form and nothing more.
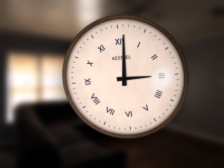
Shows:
3h01
